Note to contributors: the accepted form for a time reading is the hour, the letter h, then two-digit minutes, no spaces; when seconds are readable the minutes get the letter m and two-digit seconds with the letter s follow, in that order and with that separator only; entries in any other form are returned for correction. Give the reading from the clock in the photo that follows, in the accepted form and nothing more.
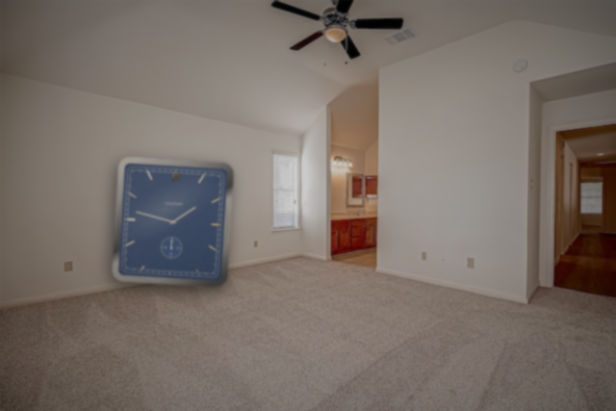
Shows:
1h47
